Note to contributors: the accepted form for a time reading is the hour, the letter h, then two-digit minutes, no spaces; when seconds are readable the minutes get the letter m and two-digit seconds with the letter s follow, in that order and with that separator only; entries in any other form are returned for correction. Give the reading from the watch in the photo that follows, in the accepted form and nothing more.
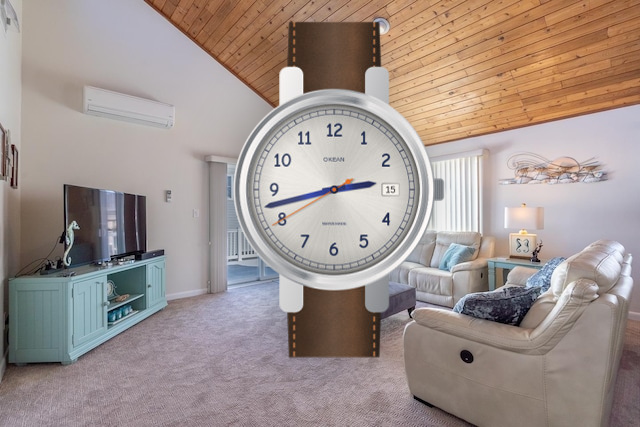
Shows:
2h42m40s
